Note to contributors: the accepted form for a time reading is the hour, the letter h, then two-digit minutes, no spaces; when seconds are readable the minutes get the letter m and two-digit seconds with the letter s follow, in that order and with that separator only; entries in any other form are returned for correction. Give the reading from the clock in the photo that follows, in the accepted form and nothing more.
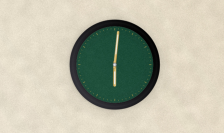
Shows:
6h01
